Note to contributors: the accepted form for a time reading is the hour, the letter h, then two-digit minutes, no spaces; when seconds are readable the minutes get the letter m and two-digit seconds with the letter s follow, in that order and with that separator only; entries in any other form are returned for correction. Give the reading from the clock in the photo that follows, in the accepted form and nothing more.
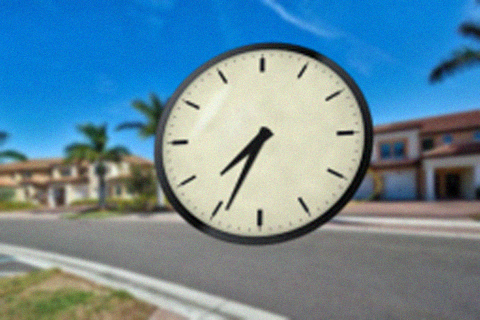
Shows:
7h34
